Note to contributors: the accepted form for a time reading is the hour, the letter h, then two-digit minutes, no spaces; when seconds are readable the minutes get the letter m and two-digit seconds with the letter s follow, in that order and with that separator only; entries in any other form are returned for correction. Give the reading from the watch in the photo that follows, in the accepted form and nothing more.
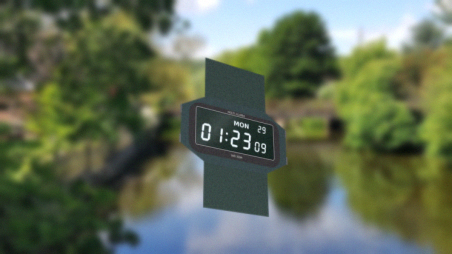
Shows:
1h23m09s
